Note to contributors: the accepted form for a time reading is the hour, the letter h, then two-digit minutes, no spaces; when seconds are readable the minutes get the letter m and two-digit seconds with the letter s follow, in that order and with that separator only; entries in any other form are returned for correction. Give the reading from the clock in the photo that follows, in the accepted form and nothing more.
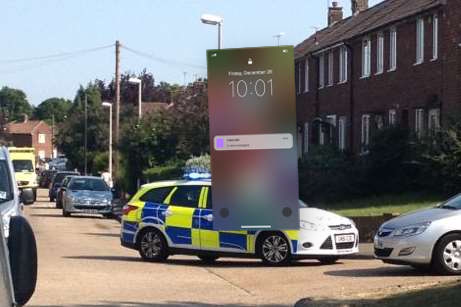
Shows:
10h01
